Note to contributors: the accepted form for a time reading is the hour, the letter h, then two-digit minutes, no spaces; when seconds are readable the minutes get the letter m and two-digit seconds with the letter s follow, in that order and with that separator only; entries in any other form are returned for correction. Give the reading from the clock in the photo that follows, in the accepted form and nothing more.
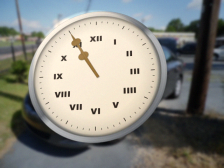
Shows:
10h55
